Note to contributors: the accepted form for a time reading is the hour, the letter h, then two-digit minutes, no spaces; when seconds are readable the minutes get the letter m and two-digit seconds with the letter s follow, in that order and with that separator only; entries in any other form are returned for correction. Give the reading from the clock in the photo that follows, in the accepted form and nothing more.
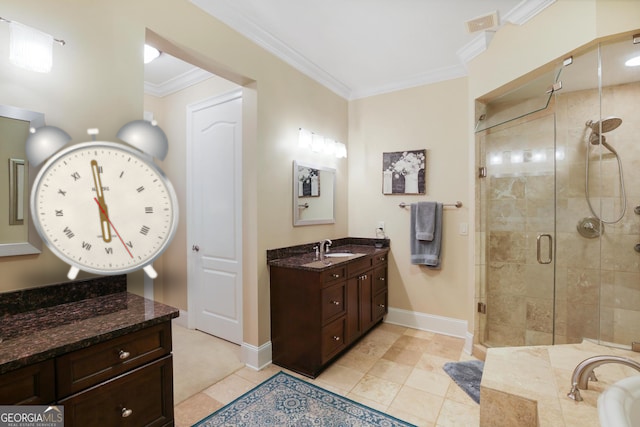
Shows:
5h59m26s
